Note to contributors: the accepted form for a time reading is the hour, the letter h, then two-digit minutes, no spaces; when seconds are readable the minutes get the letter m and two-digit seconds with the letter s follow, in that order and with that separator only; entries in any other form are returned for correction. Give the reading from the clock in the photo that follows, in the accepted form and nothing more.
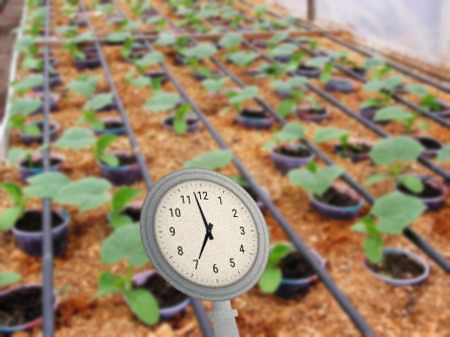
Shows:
6h58
